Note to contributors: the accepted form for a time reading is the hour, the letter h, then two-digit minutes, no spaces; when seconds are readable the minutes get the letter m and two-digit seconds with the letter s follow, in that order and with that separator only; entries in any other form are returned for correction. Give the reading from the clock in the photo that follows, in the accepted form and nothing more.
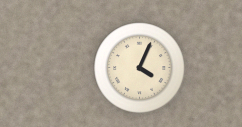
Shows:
4h04
